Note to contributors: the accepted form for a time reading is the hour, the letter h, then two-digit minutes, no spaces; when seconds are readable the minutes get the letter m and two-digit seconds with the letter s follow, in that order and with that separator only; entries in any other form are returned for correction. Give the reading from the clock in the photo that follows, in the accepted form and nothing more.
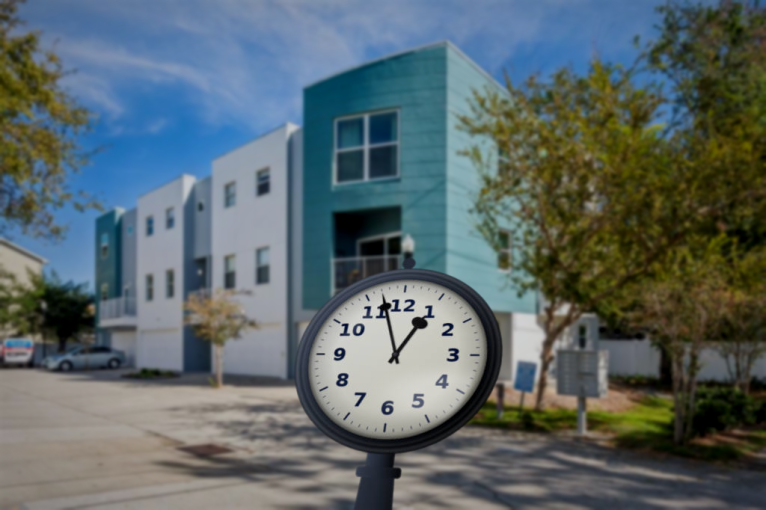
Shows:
12h57
